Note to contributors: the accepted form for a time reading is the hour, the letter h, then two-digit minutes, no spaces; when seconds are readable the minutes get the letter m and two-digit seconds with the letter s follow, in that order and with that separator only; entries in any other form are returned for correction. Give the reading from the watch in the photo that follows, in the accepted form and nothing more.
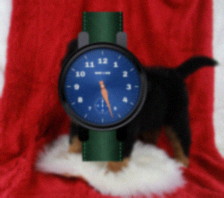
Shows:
5h27
